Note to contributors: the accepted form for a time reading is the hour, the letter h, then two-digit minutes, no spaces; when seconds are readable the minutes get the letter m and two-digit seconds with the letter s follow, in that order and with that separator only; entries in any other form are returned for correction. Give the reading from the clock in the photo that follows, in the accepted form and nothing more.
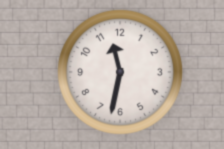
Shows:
11h32
